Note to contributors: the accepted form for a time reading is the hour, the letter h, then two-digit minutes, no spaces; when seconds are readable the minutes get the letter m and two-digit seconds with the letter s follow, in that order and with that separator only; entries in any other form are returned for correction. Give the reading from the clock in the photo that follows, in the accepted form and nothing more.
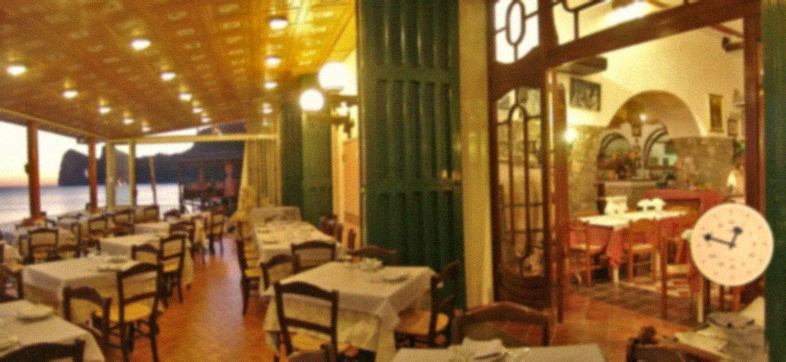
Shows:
12h48
